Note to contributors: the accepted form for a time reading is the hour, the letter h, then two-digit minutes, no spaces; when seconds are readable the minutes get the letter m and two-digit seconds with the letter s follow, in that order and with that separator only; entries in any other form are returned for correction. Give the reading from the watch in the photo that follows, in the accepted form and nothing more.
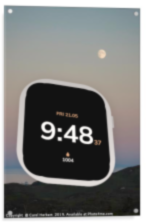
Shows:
9h48
